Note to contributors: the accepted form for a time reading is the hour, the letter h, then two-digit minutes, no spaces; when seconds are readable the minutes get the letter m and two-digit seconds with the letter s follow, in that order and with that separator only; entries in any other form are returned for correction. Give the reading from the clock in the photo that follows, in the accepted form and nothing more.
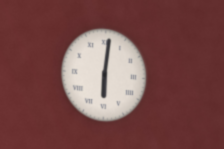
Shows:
6h01
